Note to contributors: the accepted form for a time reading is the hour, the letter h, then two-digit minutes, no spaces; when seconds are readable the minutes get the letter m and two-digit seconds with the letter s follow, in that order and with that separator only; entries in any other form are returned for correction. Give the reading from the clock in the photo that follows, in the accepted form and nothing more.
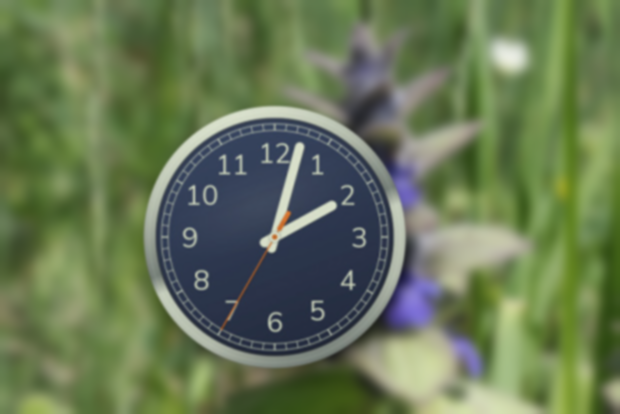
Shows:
2h02m35s
